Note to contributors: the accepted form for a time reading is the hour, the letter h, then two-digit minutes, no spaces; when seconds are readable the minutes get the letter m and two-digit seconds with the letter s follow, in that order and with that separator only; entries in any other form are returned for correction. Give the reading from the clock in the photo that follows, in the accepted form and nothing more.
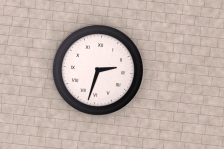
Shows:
2h32
